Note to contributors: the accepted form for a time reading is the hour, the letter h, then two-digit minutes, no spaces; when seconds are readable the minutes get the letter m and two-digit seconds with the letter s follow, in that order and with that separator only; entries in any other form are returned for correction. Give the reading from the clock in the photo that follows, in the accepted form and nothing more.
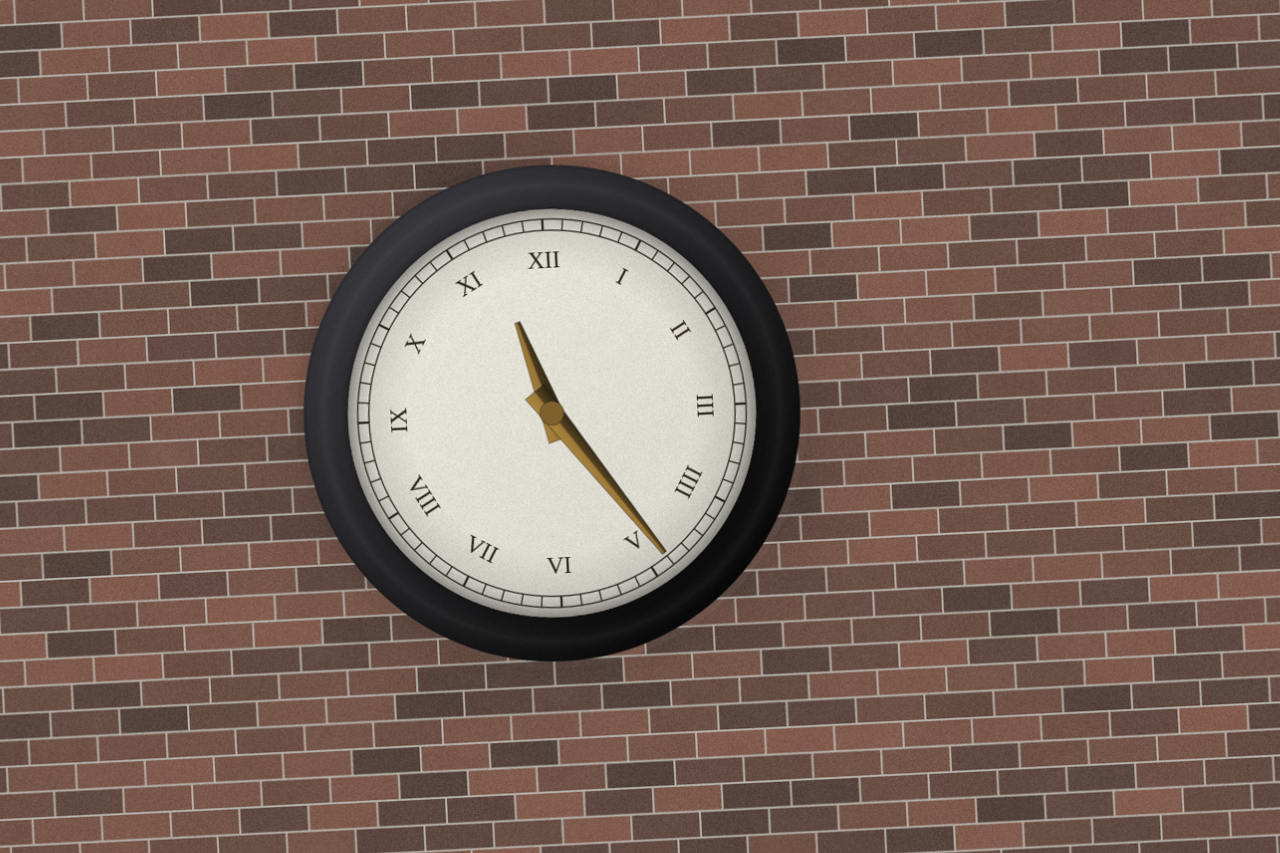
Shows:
11h24
